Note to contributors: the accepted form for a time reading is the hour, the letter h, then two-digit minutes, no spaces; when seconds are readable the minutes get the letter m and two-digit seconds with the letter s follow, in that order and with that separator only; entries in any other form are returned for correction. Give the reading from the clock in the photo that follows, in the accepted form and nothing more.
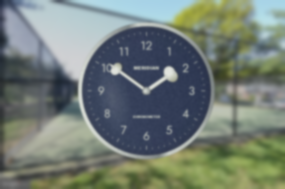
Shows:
1h51
